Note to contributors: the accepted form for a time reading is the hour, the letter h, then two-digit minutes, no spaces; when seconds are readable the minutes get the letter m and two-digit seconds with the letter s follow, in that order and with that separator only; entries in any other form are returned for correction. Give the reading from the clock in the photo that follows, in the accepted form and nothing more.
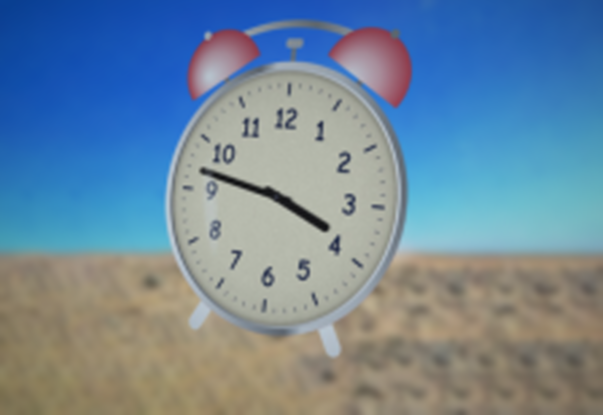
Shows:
3h47
